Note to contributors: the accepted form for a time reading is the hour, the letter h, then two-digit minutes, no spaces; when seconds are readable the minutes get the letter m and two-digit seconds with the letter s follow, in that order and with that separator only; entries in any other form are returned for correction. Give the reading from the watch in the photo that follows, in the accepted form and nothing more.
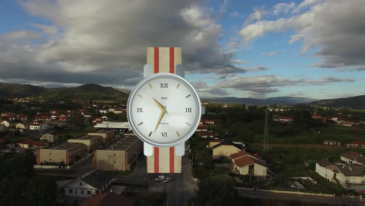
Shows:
10h34
